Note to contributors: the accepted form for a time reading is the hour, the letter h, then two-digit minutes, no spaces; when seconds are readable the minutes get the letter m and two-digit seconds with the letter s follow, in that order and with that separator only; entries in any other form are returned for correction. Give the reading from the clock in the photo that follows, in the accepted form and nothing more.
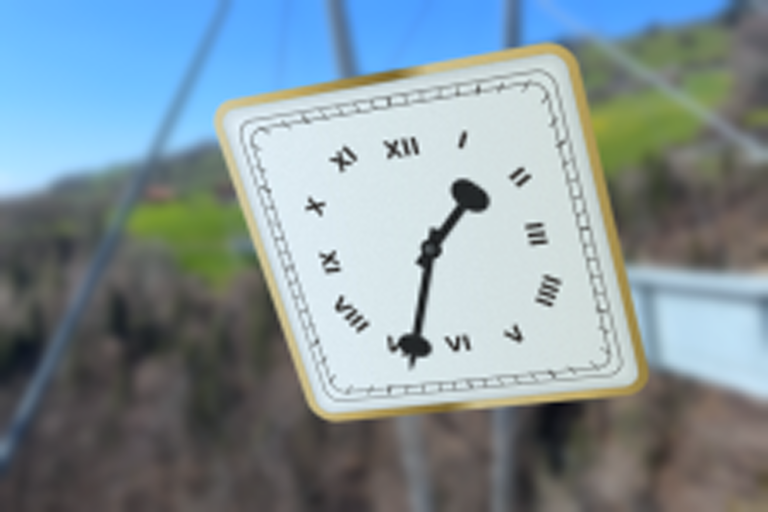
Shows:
1h34
